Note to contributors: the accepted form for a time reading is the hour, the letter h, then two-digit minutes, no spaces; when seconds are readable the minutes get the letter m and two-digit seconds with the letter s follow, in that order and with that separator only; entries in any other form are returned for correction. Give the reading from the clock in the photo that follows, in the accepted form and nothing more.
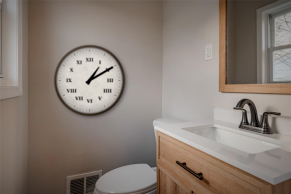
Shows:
1h10
